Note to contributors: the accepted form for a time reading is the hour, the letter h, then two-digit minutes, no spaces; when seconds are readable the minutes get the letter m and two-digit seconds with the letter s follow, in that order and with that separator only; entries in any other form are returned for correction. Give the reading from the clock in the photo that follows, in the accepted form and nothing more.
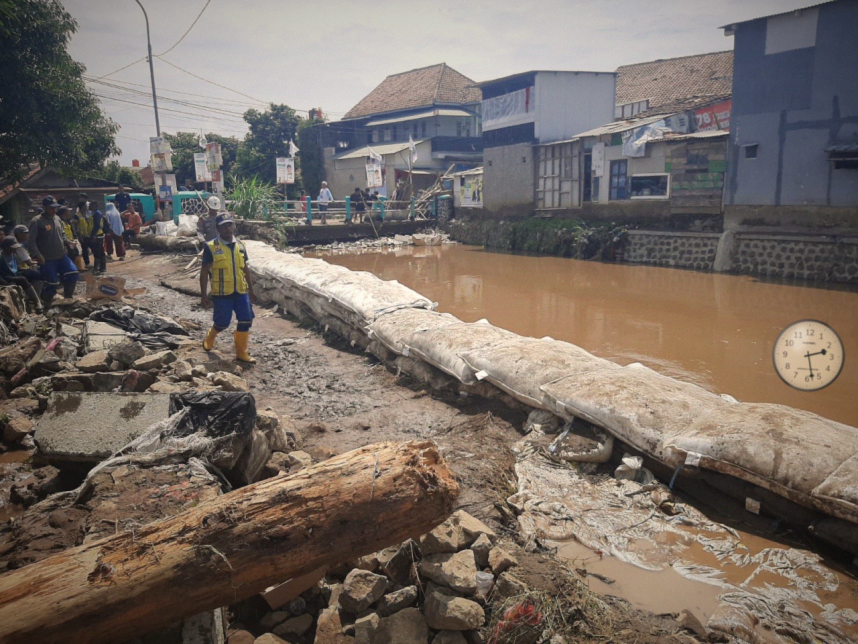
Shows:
2h28
